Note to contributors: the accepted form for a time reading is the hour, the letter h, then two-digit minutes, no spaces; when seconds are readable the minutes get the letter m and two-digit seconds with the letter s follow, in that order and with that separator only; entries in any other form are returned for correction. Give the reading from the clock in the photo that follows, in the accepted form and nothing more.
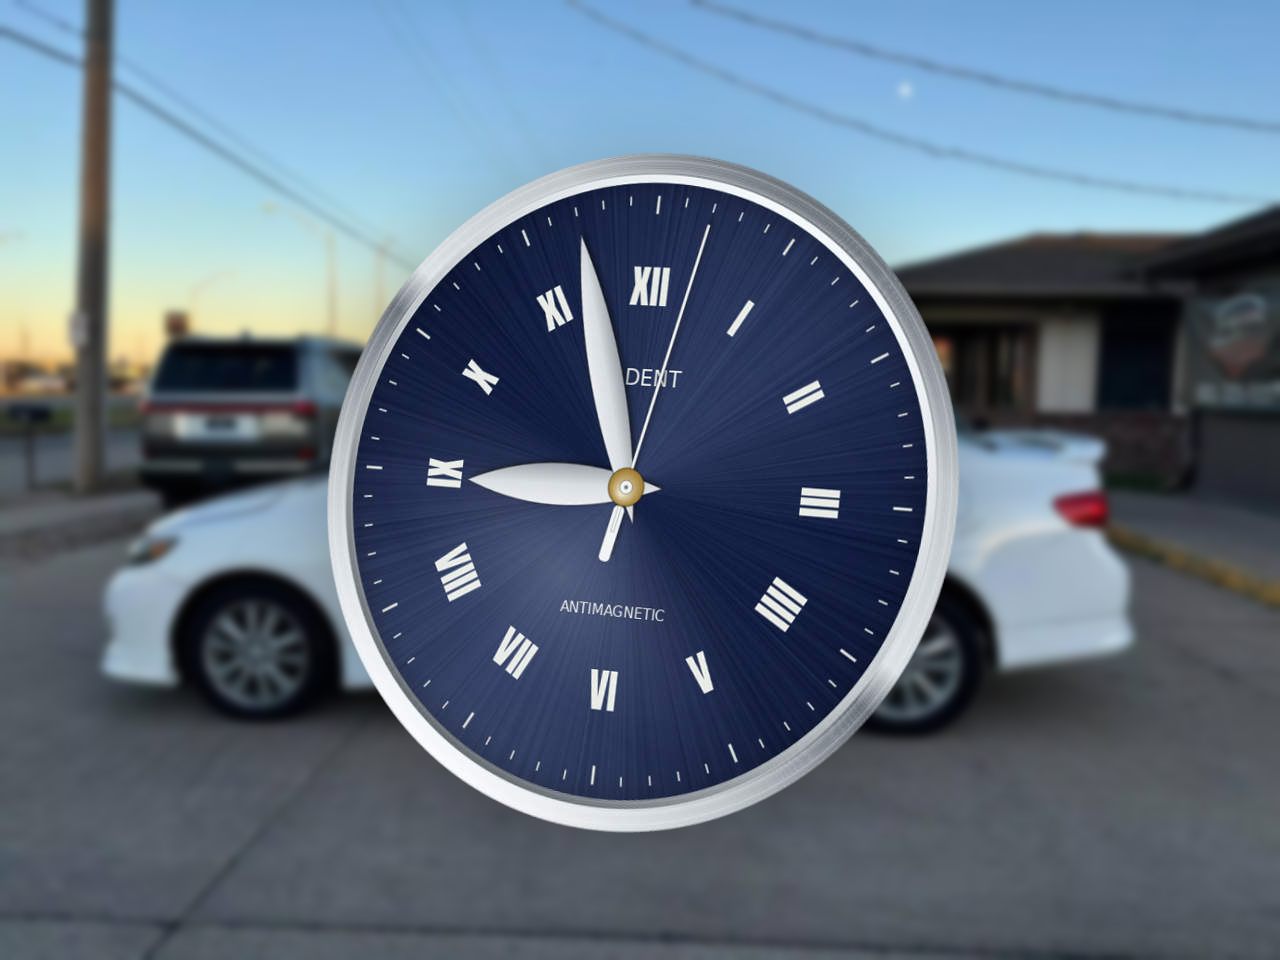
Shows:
8h57m02s
